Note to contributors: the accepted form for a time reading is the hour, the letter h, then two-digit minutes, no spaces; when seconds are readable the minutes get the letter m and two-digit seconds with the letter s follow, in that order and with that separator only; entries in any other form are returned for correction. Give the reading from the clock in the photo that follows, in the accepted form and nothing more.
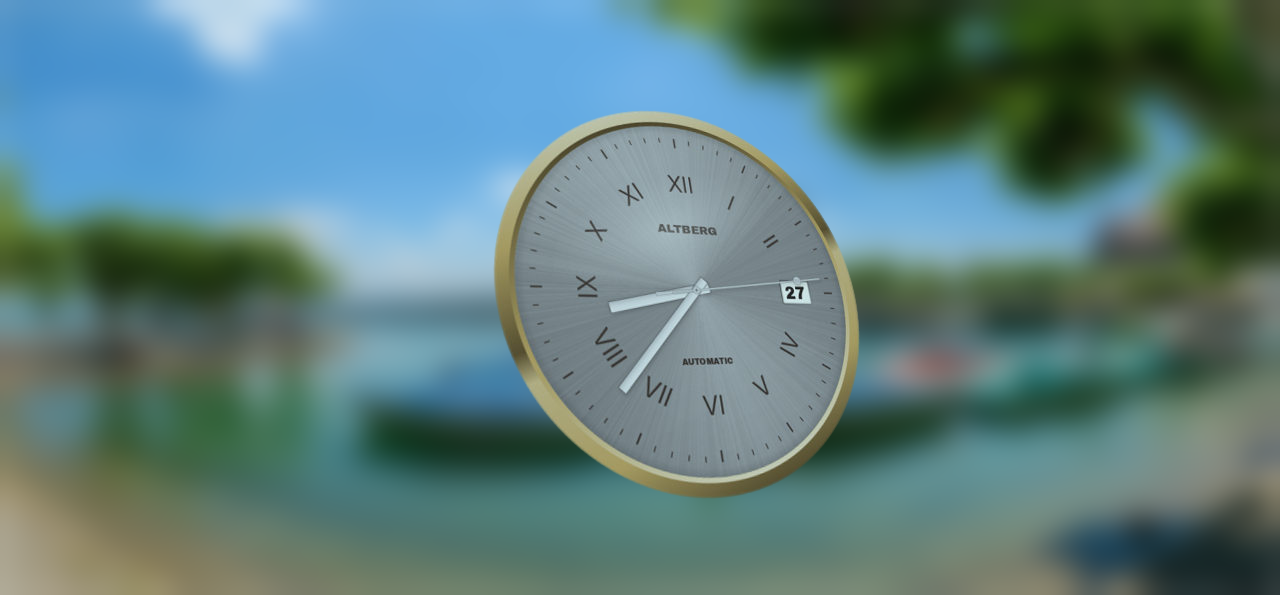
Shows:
8h37m14s
